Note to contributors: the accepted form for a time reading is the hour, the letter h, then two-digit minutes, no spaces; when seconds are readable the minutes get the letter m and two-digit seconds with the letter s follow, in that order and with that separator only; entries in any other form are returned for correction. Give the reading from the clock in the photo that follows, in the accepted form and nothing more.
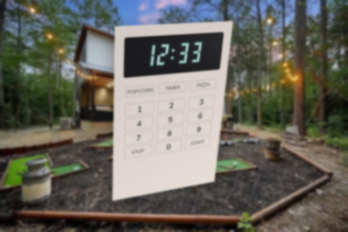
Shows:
12h33
